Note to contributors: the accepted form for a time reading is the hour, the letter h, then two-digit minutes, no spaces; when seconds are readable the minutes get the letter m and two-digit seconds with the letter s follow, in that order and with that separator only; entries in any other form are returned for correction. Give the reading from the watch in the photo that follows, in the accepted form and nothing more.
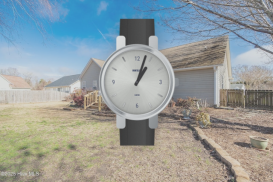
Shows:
1h03
